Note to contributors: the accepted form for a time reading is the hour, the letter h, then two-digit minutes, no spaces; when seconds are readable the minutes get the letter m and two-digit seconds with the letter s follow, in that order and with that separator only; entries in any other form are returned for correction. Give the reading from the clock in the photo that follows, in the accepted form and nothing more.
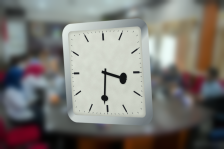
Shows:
3h31
